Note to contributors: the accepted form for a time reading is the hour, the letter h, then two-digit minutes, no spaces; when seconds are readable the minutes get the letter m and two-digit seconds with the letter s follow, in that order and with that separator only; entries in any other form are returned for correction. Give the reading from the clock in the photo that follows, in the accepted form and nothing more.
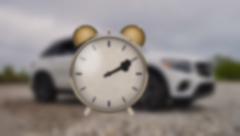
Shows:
2h10
